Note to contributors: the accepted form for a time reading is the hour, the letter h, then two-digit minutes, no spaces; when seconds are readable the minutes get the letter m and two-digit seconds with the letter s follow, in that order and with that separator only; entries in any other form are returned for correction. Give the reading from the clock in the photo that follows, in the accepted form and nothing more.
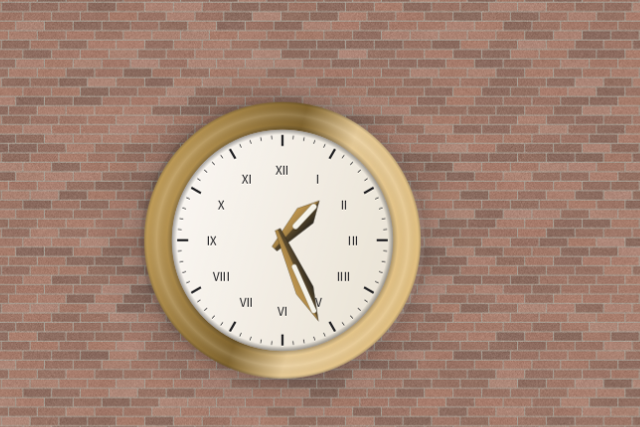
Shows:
1h26
